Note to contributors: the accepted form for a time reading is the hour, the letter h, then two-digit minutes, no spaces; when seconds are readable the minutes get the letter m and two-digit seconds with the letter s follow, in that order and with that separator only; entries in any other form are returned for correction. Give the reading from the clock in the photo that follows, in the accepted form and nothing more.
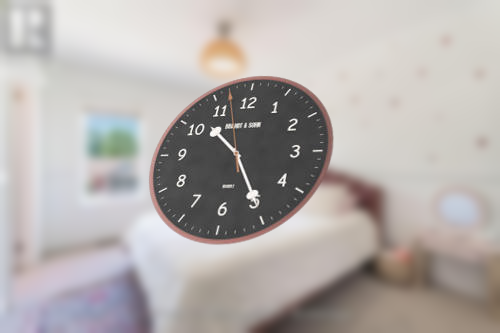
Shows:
10h24m57s
